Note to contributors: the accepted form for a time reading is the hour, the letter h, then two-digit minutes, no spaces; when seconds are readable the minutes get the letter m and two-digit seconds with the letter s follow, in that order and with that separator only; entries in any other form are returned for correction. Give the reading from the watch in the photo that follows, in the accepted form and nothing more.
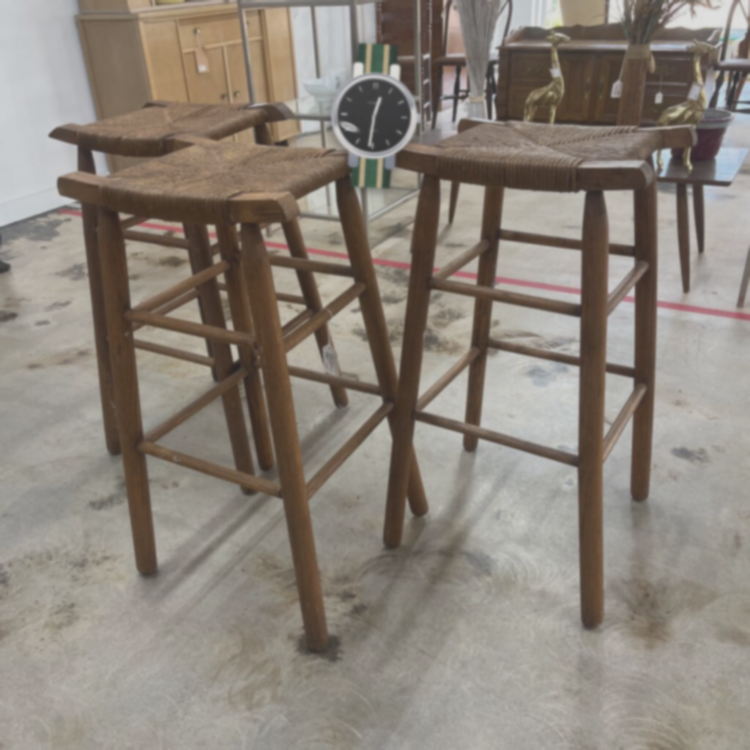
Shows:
12h31
